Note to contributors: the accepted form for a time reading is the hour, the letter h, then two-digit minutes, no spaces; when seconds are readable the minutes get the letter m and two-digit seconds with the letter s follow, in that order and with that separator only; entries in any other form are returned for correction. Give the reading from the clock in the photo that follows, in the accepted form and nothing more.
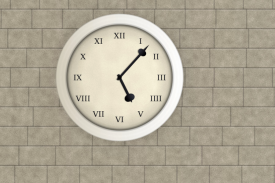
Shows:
5h07
